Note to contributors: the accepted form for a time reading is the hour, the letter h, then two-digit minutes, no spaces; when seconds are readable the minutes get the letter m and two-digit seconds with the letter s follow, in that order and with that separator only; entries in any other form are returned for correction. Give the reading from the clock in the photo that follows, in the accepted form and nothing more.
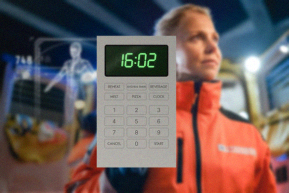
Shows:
16h02
